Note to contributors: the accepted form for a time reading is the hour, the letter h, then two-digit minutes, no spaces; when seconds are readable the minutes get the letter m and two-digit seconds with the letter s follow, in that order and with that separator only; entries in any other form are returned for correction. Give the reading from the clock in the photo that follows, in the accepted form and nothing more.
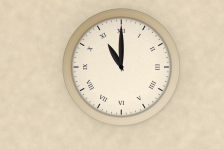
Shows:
11h00
